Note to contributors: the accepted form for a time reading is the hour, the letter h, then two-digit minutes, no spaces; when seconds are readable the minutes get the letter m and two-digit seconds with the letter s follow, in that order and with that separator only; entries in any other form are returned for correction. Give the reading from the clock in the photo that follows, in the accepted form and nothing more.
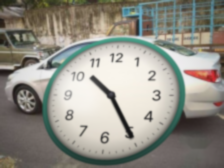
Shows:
10h25
